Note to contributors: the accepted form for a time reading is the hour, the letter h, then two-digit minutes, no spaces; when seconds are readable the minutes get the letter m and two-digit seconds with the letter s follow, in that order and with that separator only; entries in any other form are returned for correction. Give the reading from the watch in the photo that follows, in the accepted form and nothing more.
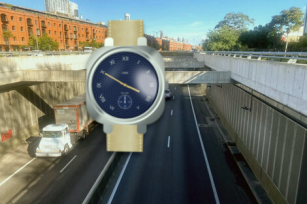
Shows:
3h50
